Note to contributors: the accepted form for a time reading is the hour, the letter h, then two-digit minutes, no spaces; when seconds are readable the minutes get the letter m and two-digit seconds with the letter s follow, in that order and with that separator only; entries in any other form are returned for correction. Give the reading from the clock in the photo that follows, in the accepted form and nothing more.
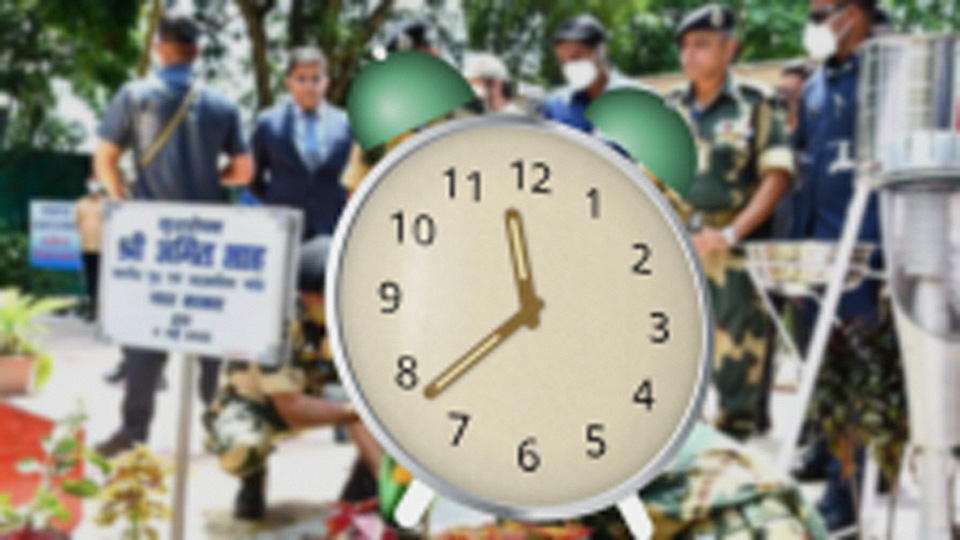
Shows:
11h38
